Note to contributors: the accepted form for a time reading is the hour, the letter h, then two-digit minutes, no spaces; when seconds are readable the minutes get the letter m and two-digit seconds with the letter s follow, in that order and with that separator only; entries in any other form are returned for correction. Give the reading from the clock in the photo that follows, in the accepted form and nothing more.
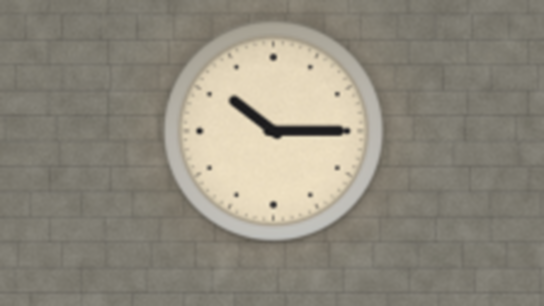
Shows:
10h15
